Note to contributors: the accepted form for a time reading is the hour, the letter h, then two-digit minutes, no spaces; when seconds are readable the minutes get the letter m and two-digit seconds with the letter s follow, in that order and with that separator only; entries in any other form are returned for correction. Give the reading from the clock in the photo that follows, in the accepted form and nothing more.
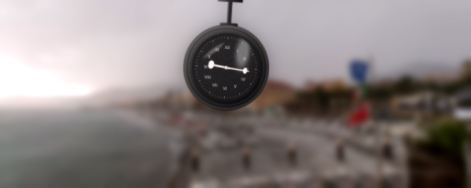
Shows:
9h16
